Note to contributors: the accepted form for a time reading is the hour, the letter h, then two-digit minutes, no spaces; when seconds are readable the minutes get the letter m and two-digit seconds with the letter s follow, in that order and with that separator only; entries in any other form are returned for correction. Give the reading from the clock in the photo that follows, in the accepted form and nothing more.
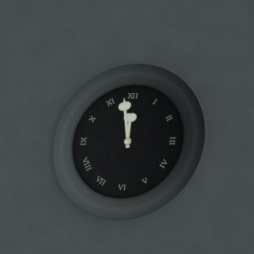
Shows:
11h58
